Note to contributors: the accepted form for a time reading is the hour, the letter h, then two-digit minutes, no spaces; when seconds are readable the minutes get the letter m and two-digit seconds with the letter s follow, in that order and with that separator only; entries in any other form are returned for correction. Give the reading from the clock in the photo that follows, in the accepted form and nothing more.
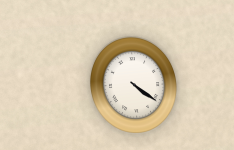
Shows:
4h21
